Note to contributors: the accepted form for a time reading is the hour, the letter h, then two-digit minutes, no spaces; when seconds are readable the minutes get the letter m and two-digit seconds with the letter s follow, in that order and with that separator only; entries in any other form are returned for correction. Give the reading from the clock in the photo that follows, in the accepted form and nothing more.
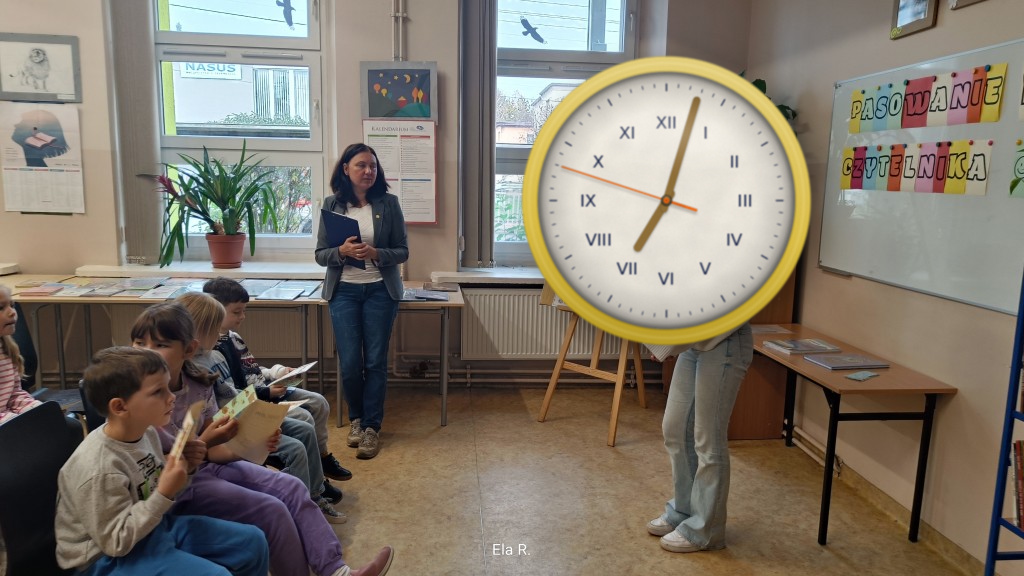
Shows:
7h02m48s
